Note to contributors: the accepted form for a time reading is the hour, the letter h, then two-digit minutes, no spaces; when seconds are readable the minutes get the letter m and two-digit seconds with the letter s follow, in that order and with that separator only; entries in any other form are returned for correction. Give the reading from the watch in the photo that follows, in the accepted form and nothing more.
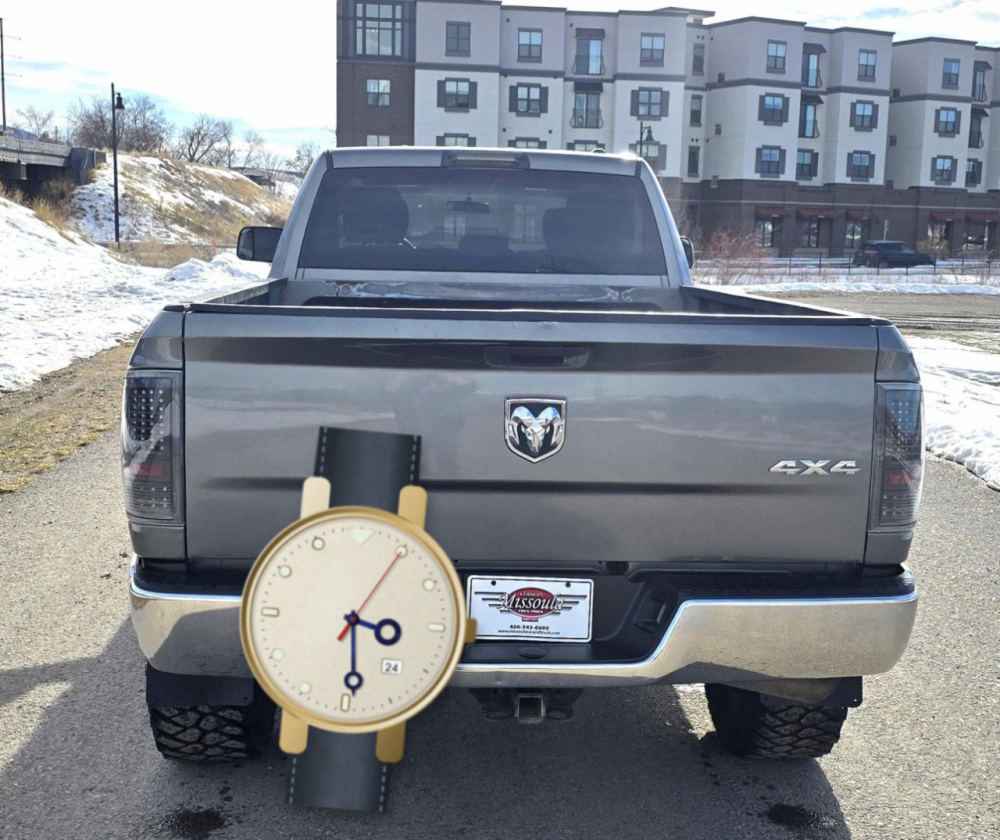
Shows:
3h29m05s
